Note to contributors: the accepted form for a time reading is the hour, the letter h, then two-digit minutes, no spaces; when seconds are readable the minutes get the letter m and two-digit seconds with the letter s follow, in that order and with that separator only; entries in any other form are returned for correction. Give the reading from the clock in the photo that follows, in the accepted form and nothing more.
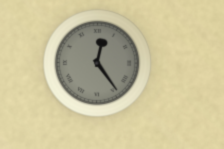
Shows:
12h24
